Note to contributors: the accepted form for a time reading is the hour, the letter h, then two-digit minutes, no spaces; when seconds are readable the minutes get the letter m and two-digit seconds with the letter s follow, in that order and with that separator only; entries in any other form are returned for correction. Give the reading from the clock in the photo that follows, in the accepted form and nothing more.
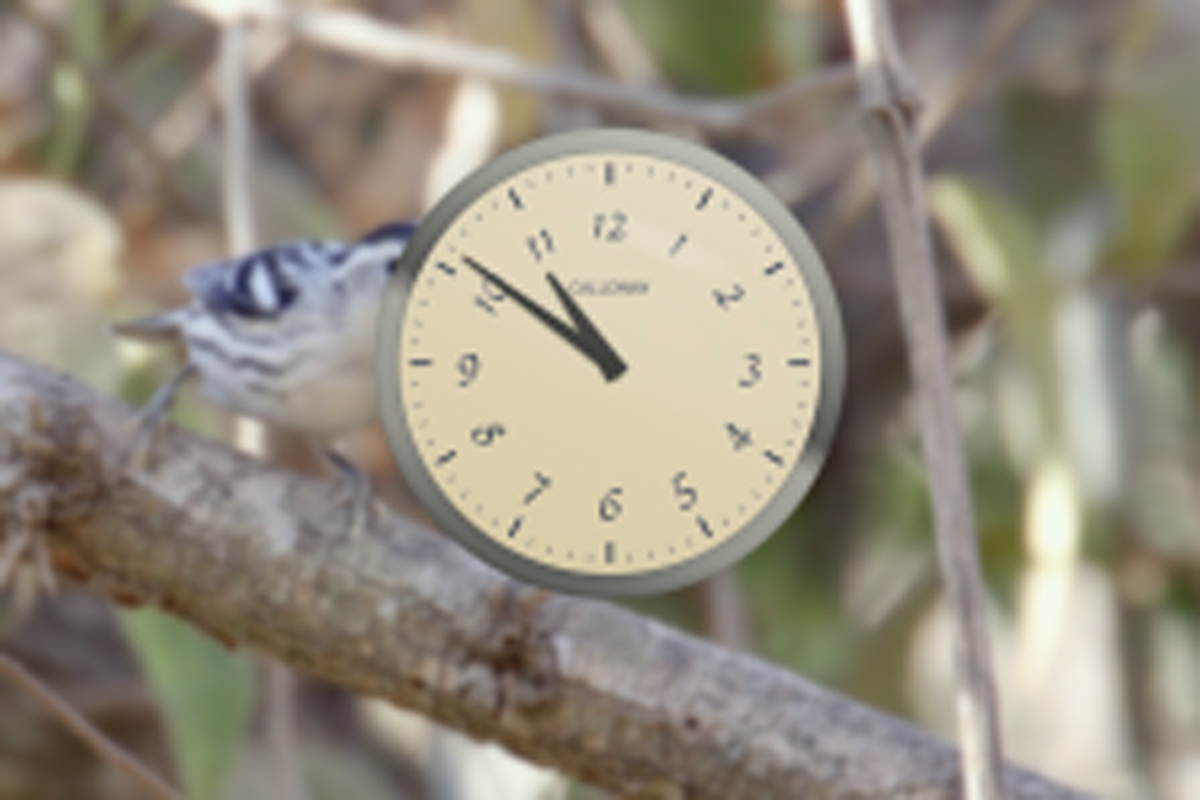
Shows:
10h51
